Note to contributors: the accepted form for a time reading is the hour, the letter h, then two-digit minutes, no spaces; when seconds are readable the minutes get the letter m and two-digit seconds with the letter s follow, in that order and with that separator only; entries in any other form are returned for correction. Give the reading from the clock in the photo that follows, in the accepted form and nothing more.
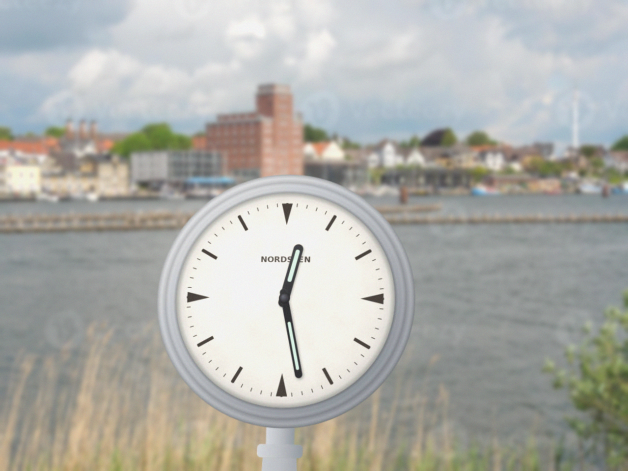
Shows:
12h28
